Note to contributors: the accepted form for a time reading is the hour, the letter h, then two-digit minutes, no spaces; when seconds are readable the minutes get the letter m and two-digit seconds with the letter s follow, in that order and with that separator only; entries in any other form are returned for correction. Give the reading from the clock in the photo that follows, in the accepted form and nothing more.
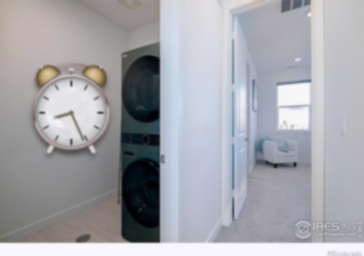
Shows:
8h26
